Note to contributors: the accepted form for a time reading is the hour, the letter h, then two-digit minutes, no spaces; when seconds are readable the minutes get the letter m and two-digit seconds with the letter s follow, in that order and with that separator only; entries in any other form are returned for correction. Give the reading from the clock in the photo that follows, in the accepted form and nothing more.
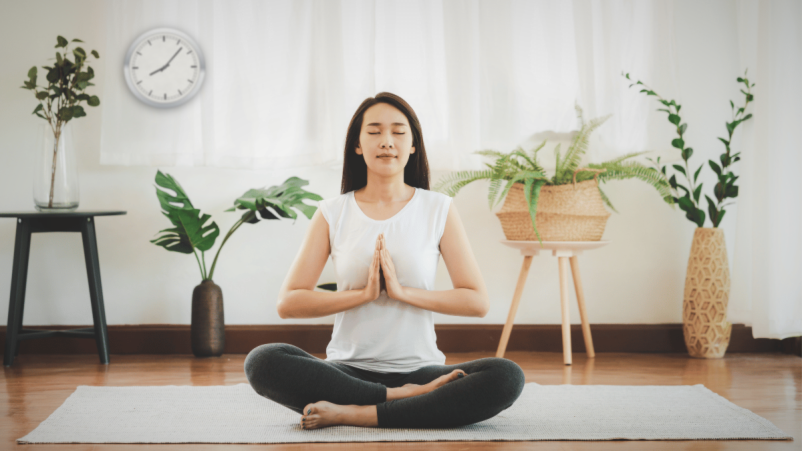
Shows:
8h07
